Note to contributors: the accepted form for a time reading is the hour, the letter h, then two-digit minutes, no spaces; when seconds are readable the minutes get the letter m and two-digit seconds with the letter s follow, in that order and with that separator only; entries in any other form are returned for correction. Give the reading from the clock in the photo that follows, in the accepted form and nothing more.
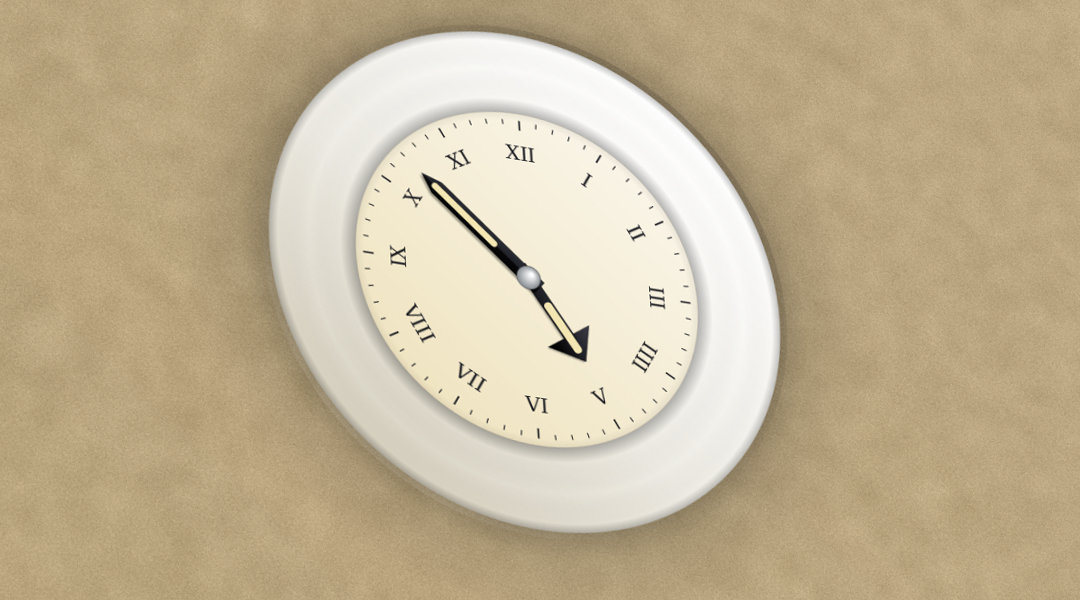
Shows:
4h52
